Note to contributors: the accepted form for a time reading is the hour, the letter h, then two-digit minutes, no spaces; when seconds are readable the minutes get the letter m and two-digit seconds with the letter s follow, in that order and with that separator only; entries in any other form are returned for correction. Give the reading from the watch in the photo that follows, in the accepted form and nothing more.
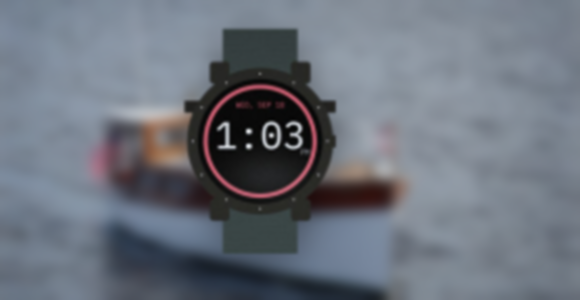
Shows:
1h03
